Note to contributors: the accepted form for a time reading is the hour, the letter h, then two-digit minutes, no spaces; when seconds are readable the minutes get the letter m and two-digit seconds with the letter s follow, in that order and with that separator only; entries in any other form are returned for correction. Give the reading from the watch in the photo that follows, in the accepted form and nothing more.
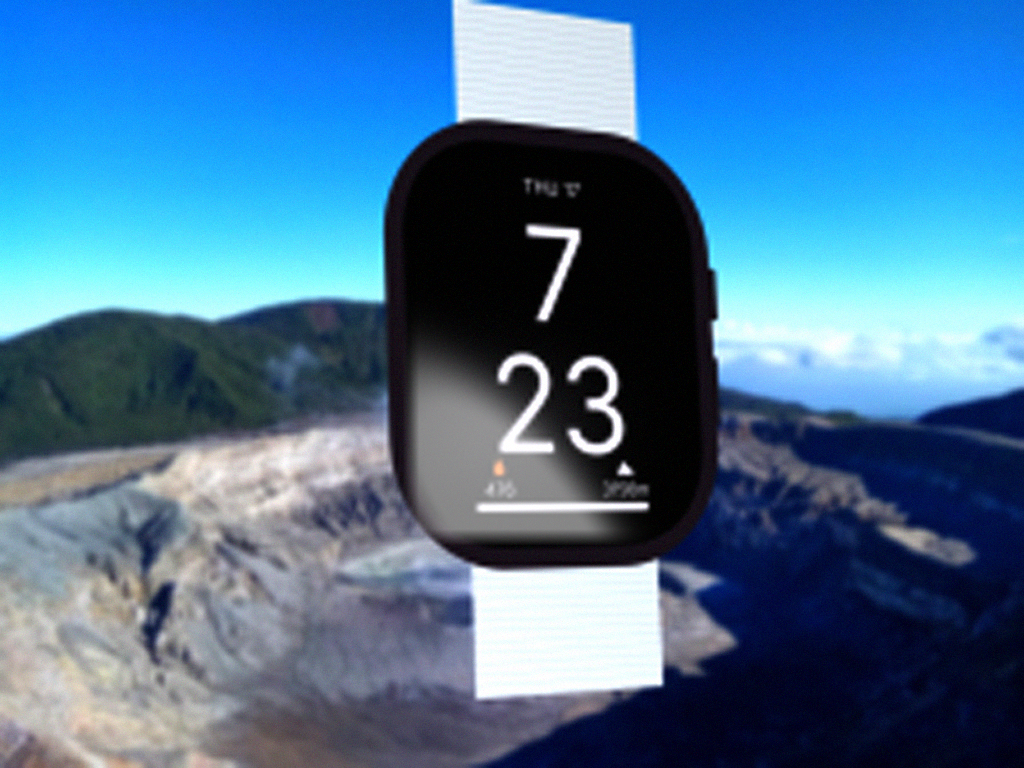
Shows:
7h23
